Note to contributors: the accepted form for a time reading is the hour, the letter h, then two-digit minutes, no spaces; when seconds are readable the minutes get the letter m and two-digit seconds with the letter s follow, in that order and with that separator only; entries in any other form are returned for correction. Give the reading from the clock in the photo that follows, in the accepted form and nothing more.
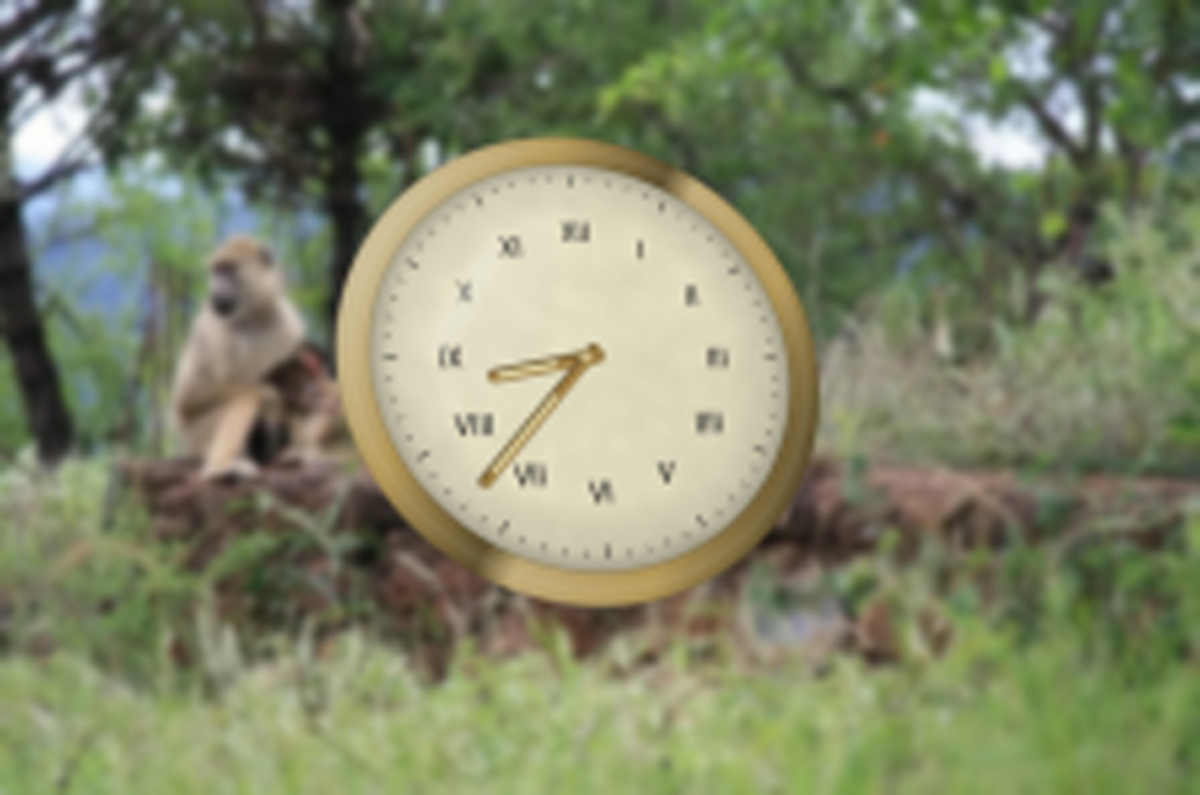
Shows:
8h37
